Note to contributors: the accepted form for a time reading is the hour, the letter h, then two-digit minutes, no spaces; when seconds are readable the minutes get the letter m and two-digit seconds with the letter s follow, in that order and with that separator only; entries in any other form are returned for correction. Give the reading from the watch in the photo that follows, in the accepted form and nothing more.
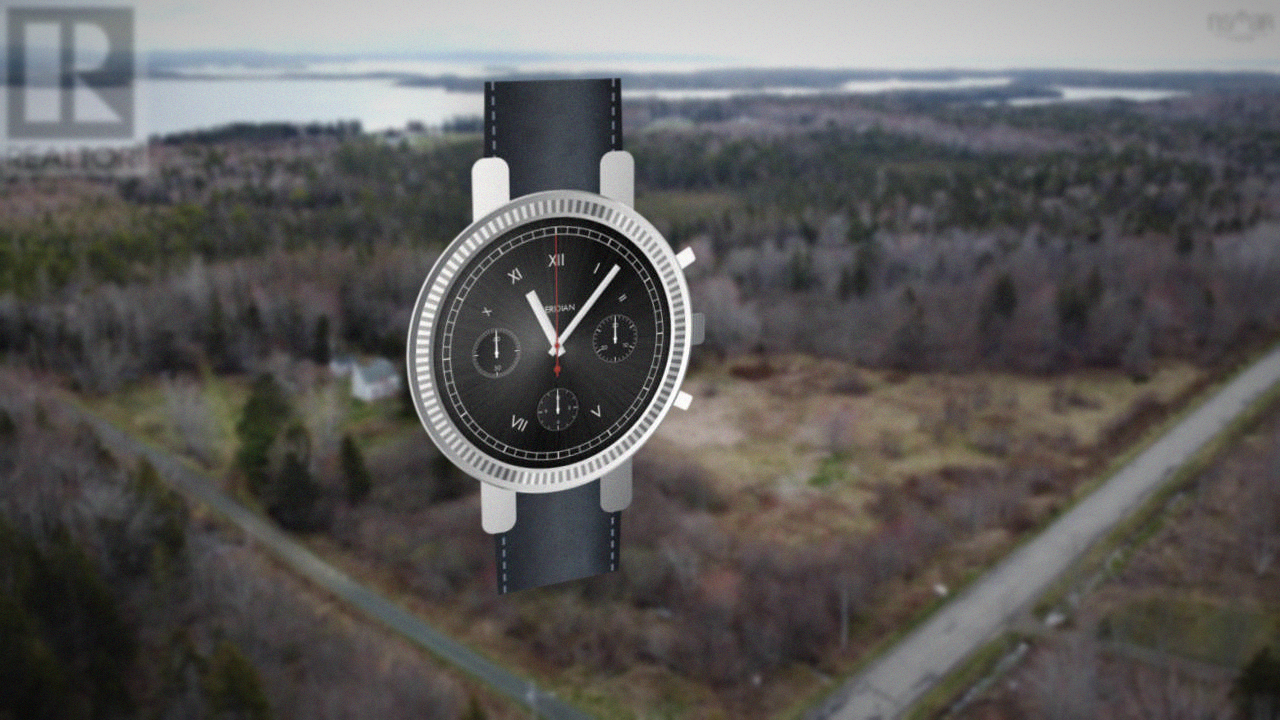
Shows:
11h07
